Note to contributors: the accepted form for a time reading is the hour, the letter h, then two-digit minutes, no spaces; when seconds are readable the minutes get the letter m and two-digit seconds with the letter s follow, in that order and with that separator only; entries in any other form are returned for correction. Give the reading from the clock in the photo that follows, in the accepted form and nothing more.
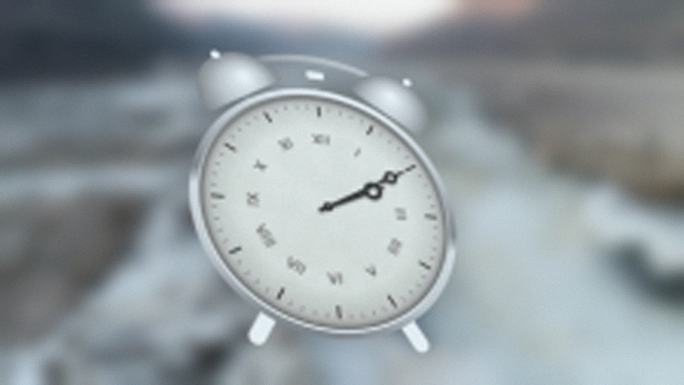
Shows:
2h10
